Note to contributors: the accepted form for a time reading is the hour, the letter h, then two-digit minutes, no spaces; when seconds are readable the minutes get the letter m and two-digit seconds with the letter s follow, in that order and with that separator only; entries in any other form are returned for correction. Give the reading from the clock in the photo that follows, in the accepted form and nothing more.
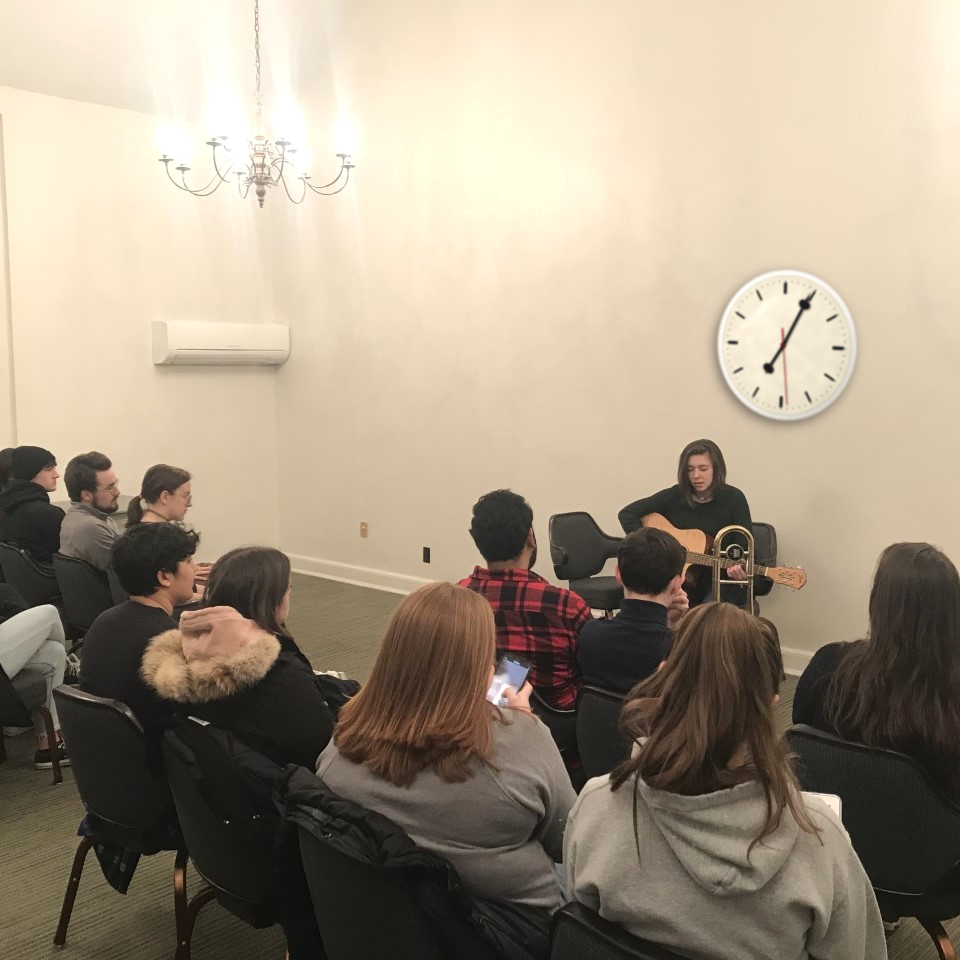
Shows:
7h04m29s
